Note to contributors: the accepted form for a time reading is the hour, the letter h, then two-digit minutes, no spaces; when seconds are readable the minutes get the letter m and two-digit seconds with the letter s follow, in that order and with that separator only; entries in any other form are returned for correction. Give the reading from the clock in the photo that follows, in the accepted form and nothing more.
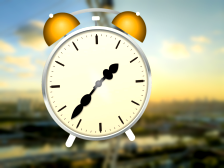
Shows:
1h37
